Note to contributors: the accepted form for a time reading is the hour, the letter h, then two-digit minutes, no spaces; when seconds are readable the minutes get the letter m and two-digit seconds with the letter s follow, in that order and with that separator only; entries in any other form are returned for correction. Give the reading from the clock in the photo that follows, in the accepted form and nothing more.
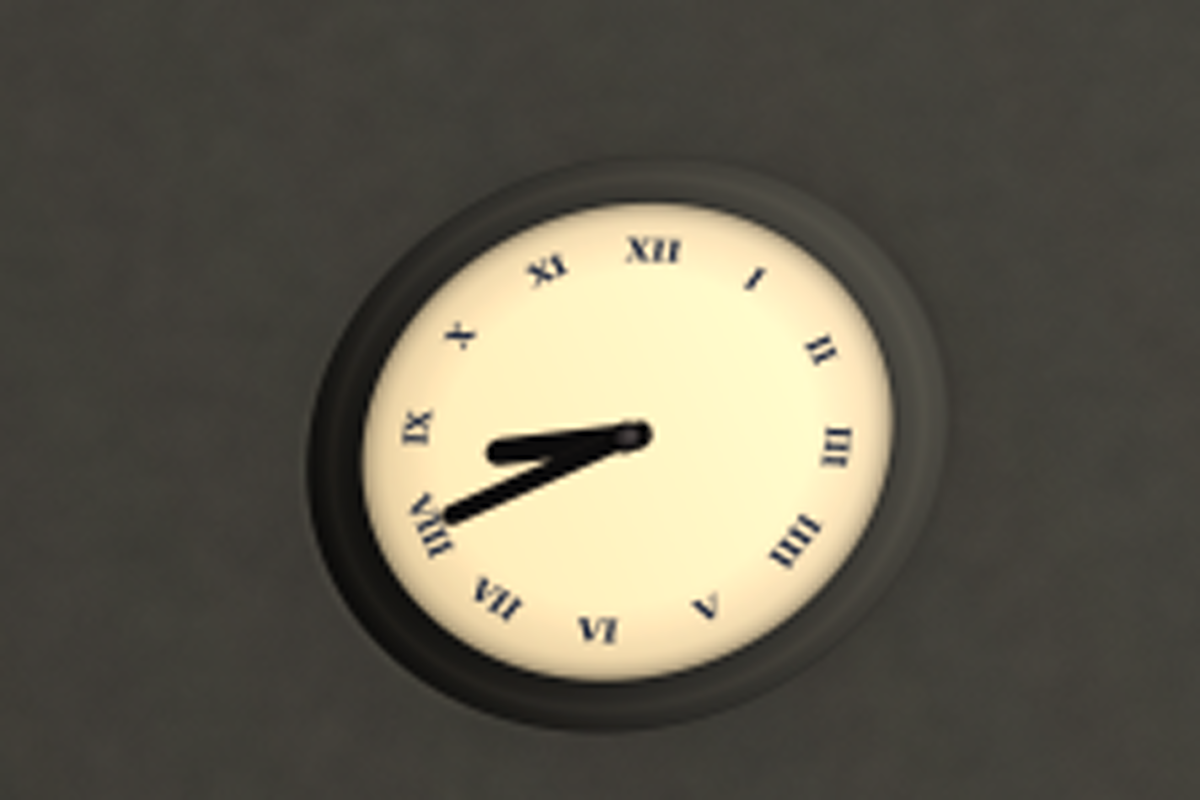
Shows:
8h40
